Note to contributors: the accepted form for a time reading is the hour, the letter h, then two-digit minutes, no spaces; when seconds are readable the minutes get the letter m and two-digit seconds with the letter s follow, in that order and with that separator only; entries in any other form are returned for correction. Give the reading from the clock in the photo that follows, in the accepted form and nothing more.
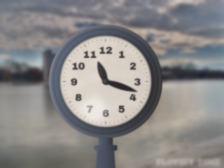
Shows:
11h18
